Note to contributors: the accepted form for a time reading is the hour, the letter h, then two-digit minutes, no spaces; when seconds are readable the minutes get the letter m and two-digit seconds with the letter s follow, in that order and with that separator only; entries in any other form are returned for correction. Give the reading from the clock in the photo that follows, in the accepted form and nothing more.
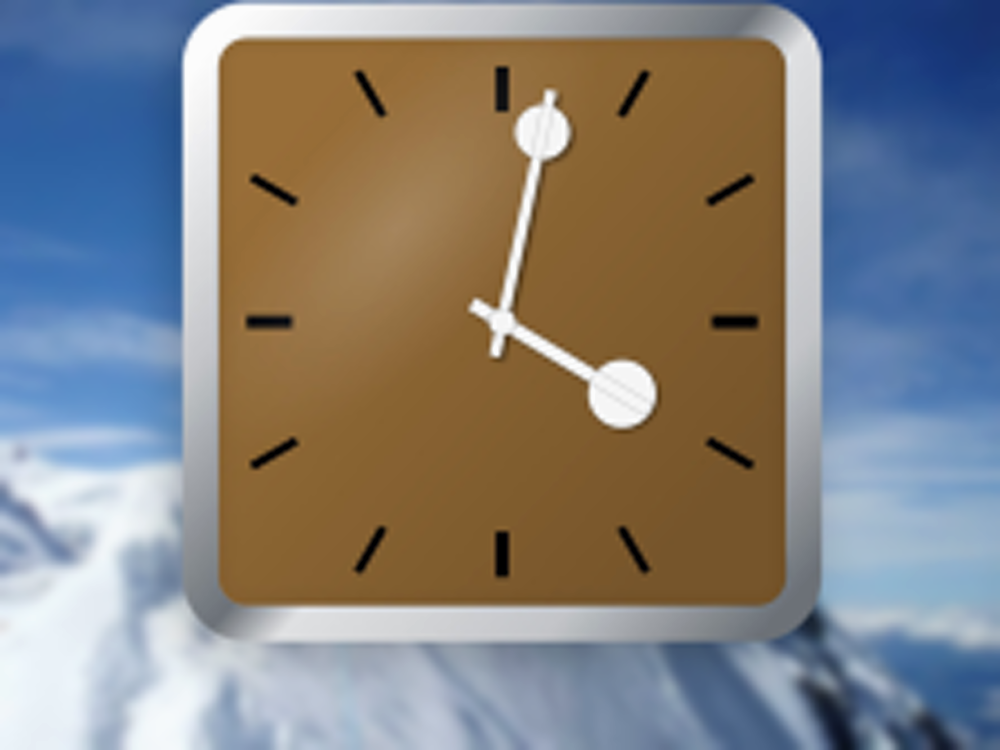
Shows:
4h02
